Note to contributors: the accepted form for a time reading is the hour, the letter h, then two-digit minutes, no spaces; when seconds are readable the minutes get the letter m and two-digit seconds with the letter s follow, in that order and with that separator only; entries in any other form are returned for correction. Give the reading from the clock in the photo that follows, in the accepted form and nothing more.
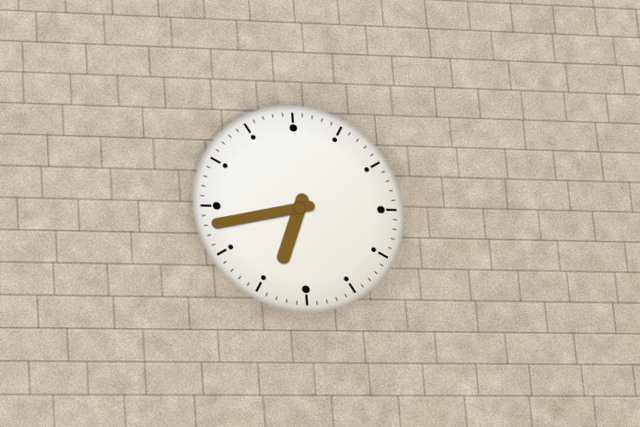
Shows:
6h43
